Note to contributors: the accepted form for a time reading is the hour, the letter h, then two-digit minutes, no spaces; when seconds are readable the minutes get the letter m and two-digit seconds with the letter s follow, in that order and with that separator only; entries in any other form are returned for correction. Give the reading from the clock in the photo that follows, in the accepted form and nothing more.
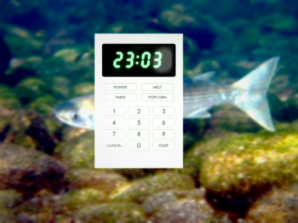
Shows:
23h03
